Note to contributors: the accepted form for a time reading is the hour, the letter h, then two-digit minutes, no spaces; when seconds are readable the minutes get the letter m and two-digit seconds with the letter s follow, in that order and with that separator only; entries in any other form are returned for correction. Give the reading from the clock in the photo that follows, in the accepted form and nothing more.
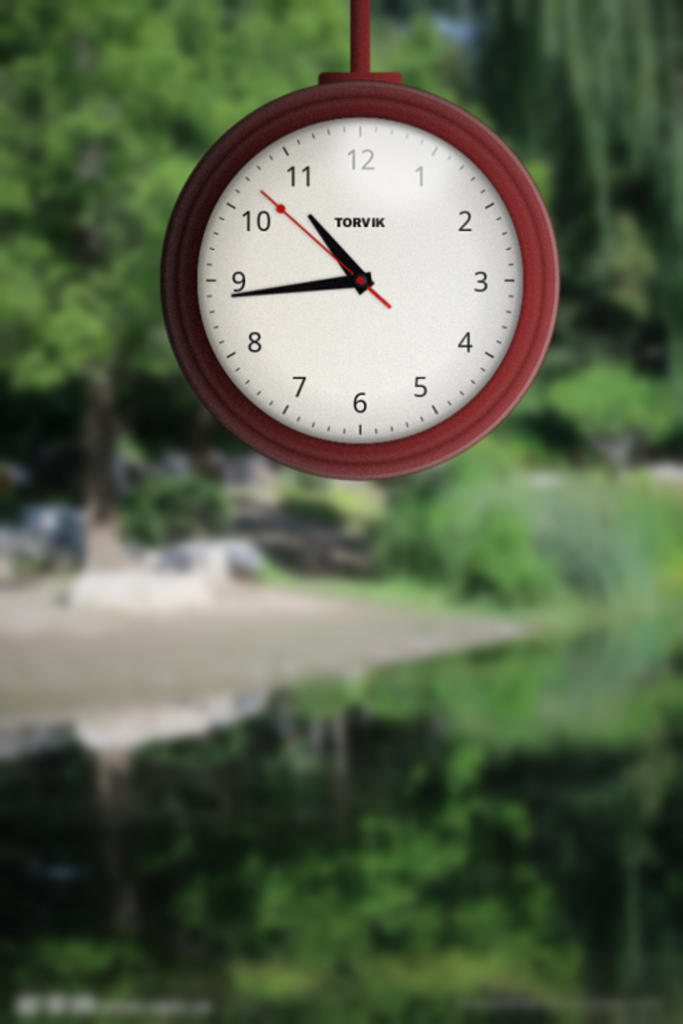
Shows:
10h43m52s
